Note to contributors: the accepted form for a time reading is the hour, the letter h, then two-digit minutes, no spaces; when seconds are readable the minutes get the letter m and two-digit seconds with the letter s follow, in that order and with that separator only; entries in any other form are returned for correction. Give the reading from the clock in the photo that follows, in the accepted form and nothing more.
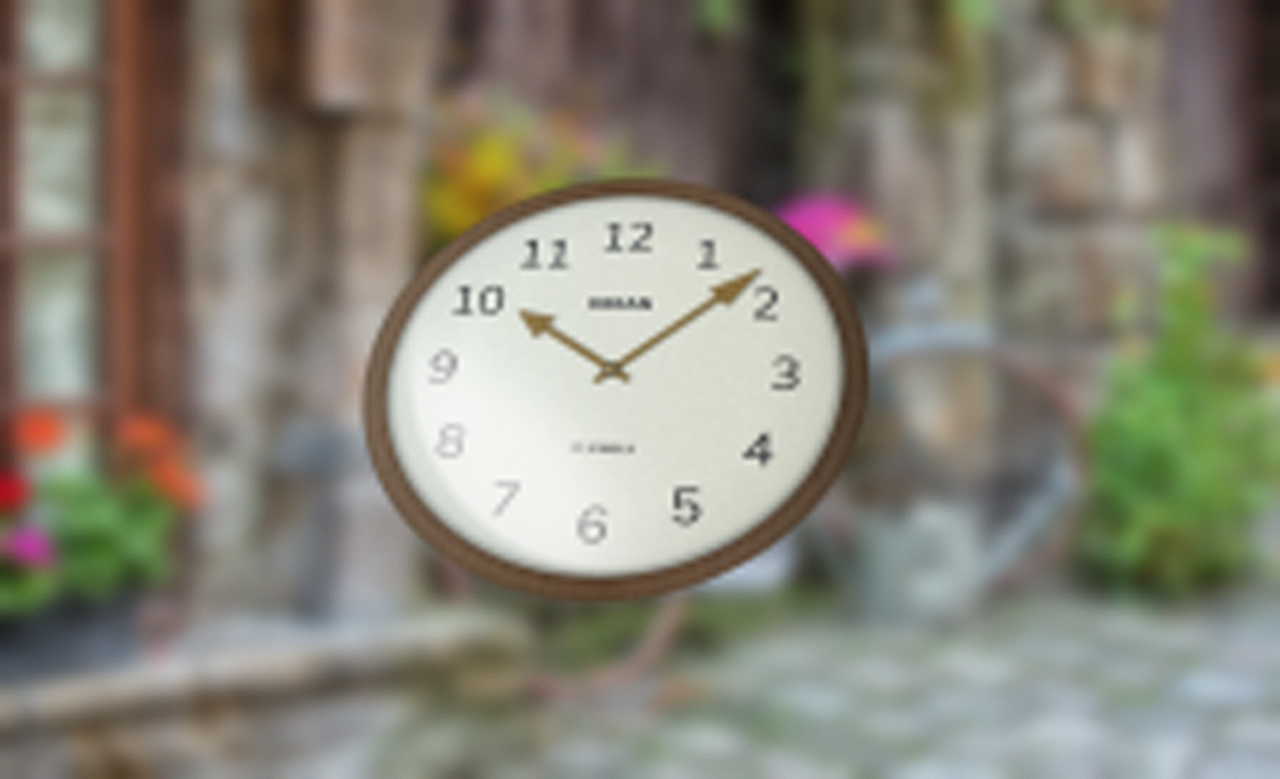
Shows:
10h08
